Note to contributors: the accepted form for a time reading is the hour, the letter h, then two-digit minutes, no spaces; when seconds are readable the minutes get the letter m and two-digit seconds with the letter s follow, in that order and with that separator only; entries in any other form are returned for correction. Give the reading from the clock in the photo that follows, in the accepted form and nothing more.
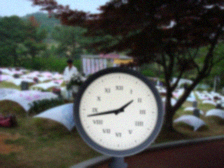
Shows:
1h43
